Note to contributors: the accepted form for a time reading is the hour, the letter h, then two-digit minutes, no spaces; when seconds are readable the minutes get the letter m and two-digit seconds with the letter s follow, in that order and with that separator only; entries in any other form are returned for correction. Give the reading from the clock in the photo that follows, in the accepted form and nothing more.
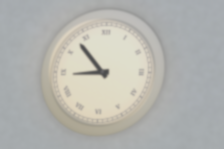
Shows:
8h53
